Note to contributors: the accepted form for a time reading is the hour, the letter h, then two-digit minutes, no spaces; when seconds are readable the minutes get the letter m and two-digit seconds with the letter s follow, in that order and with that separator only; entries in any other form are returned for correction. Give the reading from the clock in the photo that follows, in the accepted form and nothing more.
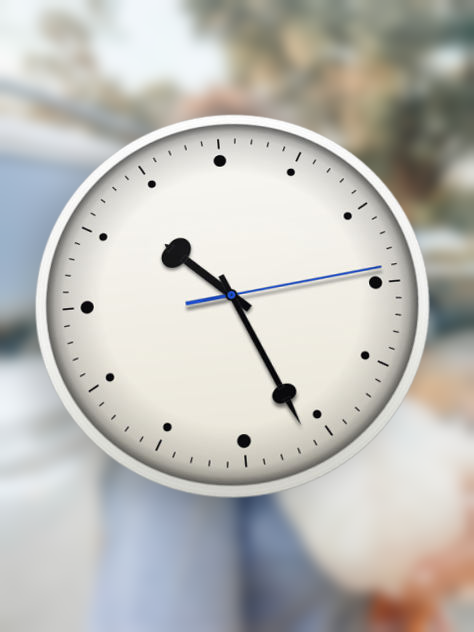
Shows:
10h26m14s
